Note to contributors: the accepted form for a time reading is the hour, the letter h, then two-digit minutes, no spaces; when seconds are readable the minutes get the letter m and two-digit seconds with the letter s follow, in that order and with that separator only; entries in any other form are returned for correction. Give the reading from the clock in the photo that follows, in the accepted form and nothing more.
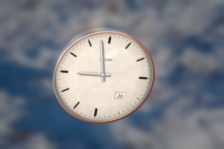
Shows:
8h58
